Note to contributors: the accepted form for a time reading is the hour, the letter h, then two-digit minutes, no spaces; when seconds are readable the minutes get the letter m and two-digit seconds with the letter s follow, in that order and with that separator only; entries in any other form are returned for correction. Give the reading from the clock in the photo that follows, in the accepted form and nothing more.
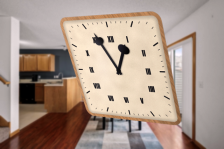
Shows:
12h56
